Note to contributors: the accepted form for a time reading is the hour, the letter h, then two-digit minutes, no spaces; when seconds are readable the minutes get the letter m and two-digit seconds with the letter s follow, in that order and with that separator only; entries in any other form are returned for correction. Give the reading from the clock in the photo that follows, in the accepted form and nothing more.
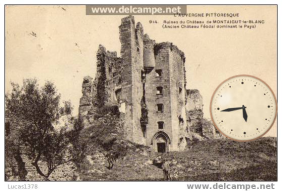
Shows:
5h44
